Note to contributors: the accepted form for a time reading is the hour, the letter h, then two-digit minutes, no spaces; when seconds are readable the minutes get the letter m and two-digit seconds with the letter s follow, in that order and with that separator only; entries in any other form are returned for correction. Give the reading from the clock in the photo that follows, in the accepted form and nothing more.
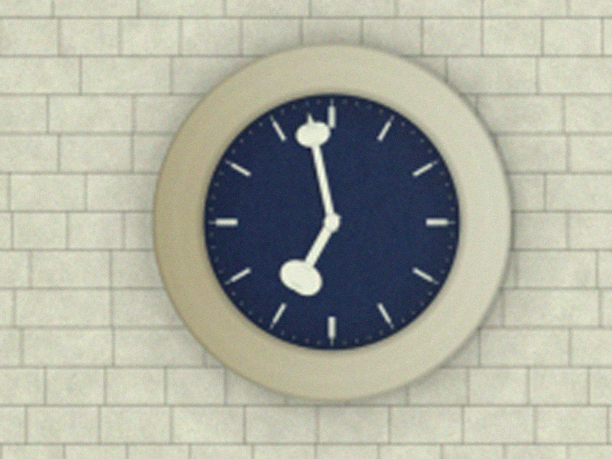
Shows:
6h58
